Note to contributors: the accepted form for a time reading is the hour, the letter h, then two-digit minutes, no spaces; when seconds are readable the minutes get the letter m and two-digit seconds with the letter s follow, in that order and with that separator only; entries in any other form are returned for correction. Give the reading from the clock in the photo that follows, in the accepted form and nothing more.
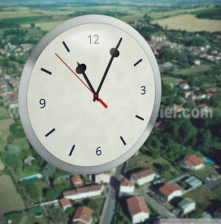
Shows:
11h04m53s
